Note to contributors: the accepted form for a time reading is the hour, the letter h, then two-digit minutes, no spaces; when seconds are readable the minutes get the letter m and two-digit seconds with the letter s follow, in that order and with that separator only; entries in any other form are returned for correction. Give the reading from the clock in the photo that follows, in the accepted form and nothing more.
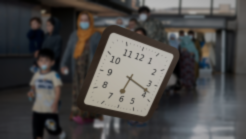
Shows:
6h18
